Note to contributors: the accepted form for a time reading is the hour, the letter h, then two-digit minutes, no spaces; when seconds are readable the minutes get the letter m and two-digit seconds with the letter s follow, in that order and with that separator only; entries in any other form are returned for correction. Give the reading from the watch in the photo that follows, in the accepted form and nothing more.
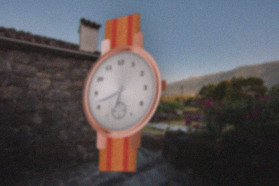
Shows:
6h42
